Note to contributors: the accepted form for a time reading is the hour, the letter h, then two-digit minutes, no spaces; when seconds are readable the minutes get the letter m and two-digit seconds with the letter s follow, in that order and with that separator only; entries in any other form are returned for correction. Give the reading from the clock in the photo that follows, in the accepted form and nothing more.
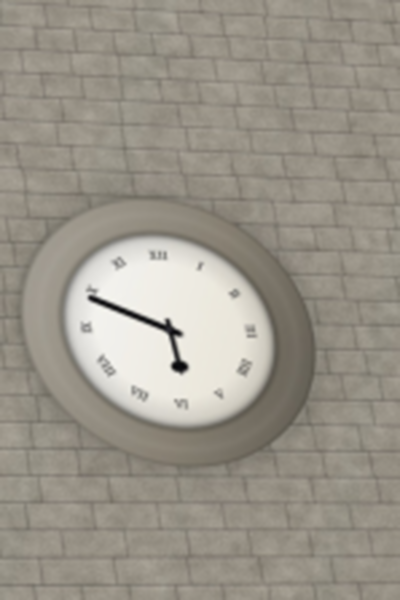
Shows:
5h49
